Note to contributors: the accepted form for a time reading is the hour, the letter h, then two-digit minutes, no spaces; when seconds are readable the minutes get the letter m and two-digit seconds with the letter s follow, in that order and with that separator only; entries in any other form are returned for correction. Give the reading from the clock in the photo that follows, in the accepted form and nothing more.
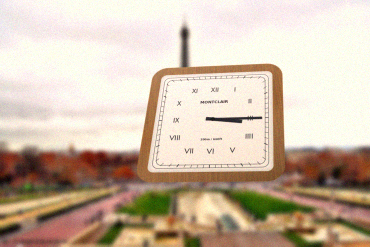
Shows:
3h15
